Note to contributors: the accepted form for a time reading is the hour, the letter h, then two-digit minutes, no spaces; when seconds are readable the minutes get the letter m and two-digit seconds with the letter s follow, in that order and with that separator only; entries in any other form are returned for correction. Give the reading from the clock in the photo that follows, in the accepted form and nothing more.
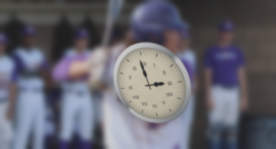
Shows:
2h59
